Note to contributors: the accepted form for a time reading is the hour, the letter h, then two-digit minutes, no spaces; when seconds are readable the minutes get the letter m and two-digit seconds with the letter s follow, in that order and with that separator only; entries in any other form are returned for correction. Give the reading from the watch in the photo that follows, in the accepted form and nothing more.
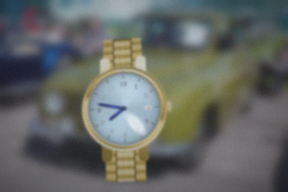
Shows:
7h47
